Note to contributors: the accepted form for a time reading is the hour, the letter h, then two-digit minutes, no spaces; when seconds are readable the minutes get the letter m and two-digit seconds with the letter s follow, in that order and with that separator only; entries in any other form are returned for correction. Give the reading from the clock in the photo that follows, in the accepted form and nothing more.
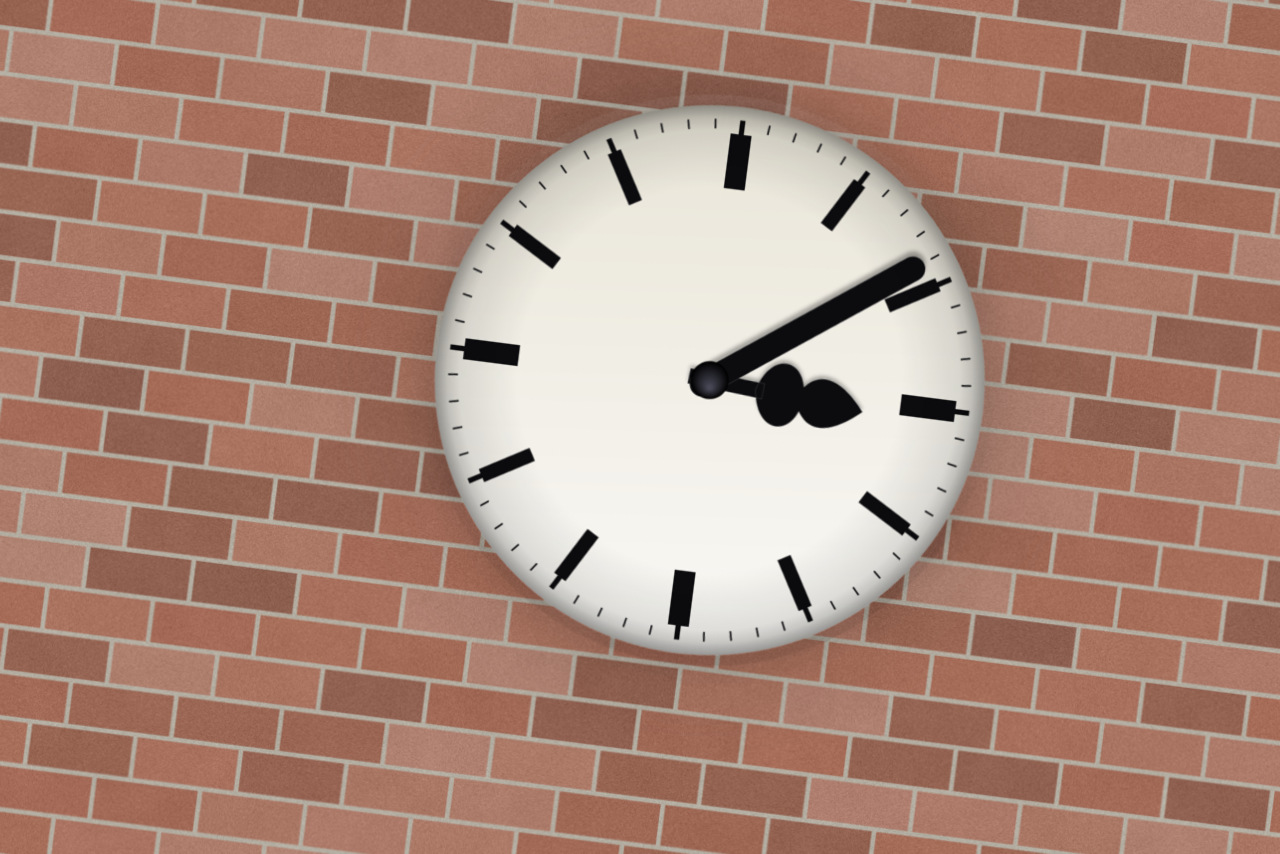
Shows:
3h09
